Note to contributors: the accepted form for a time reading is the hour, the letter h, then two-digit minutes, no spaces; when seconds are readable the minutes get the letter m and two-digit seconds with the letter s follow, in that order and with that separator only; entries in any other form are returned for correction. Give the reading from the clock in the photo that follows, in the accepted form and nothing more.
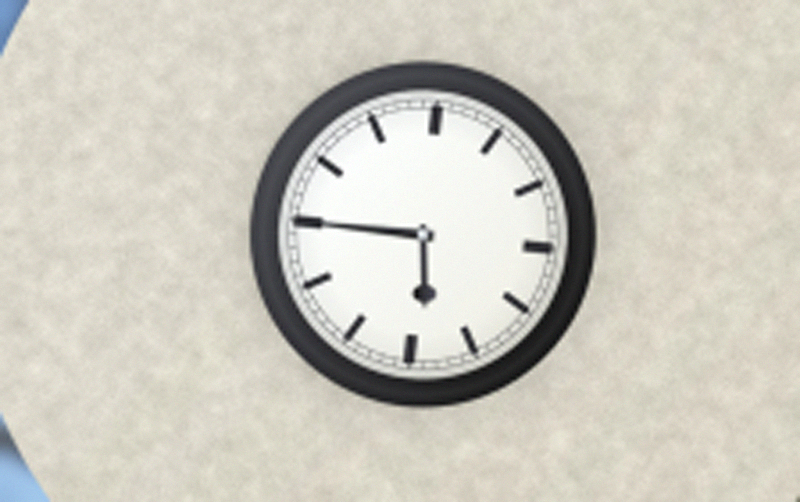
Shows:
5h45
